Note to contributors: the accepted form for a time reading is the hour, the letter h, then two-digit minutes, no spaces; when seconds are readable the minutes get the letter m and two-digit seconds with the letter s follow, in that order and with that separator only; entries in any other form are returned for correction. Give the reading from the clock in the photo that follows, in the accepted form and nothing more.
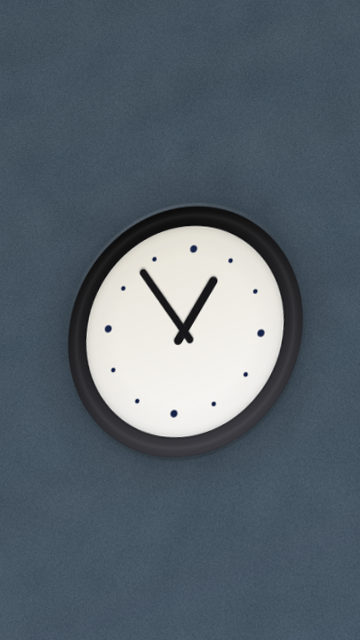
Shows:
12h53
